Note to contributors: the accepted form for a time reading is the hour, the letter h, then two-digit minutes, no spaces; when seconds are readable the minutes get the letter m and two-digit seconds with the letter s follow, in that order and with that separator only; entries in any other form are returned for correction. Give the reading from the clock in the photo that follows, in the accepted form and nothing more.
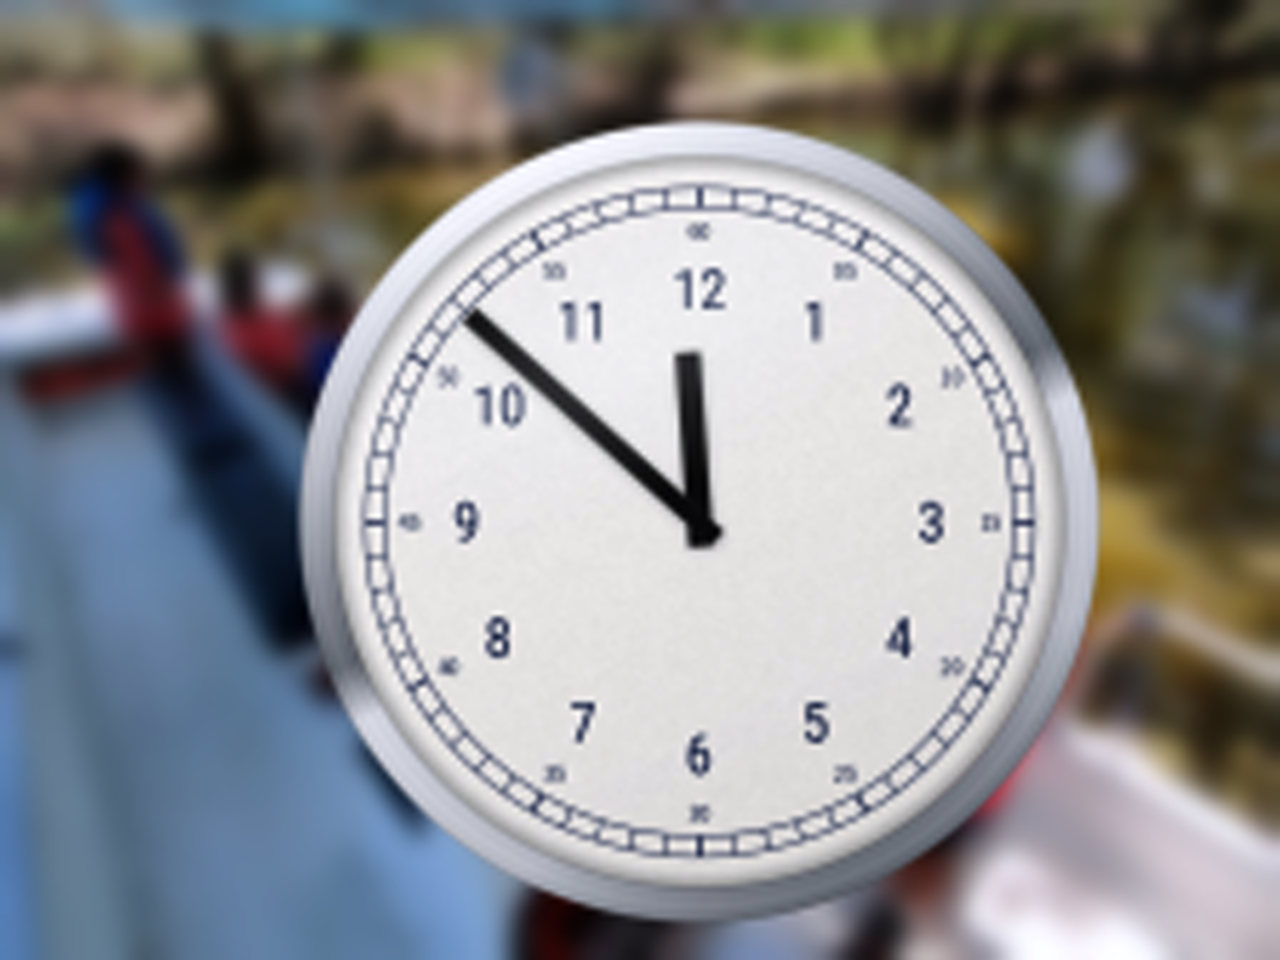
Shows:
11h52
